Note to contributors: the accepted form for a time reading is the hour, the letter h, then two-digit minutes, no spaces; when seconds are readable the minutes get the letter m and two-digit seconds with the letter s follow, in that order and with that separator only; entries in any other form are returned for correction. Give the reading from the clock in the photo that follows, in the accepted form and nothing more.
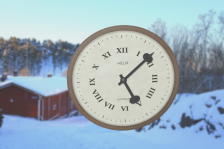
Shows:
5h08
